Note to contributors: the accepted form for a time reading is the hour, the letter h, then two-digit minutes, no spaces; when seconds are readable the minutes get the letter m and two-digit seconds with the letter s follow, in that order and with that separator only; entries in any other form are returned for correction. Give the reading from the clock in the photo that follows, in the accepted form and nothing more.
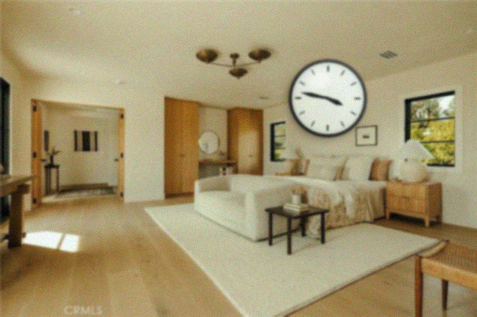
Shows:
3h47
